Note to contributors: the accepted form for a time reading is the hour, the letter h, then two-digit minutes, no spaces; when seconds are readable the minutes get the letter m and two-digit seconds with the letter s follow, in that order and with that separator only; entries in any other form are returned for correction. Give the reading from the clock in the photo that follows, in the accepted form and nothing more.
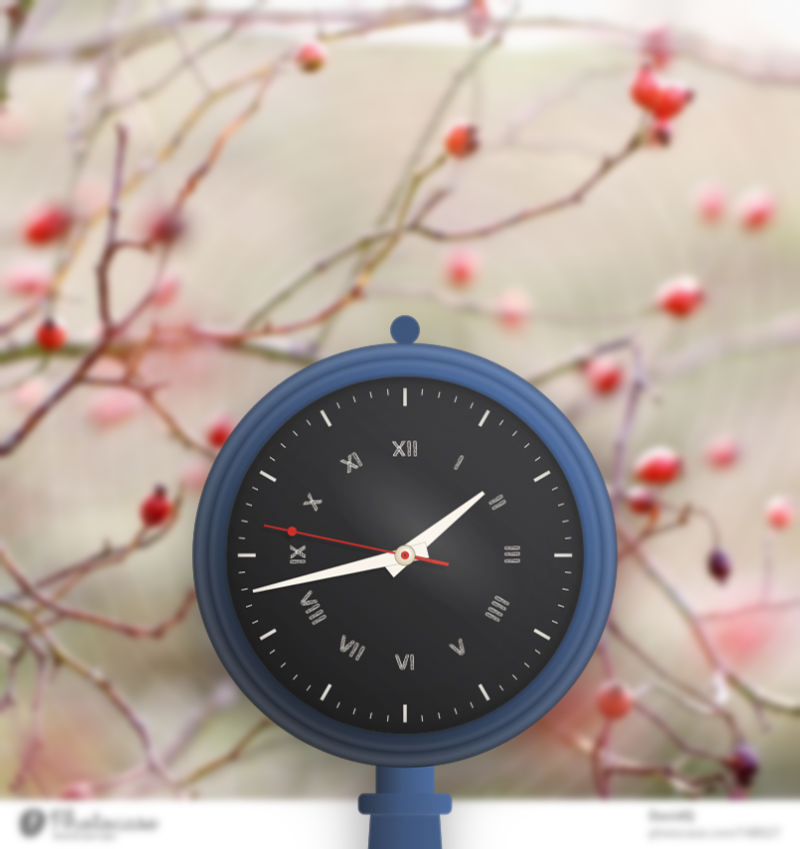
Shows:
1h42m47s
